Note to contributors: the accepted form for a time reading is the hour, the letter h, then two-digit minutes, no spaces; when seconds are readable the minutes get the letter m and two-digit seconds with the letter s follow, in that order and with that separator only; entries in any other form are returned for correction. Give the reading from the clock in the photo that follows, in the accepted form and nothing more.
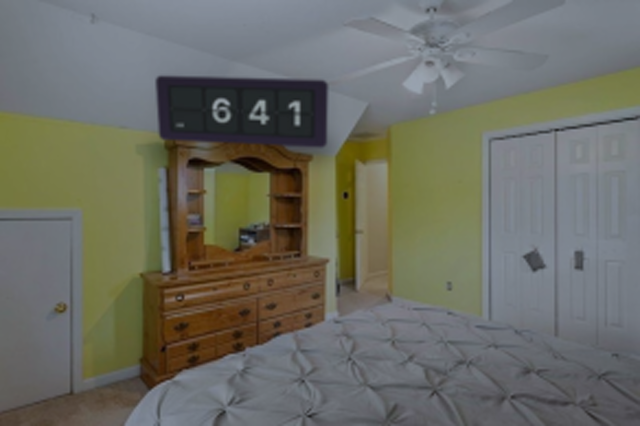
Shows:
6h41
